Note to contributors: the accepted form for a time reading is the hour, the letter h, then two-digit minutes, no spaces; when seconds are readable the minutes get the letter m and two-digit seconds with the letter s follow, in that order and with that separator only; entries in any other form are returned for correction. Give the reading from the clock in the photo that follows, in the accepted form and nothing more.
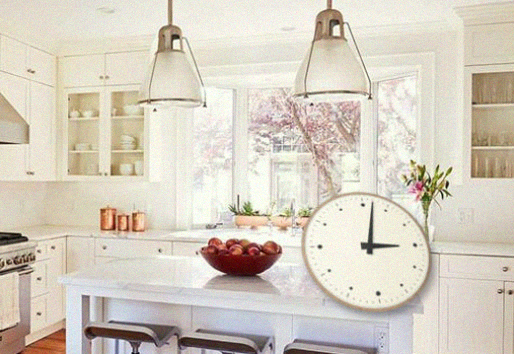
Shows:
3h02
